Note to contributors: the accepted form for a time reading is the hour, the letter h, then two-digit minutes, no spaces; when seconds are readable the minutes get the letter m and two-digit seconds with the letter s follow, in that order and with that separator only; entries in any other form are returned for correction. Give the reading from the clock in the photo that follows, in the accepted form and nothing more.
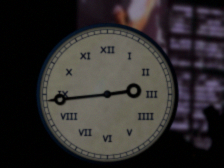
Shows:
2h44
